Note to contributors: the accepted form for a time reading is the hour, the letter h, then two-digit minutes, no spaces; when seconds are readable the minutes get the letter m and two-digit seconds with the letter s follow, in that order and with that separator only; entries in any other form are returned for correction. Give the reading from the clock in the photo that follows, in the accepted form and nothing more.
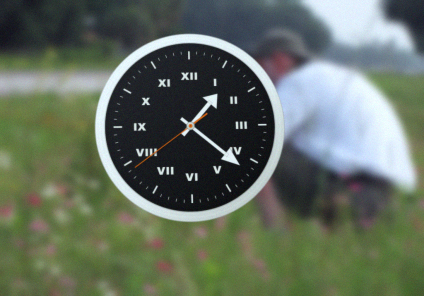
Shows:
1h21m39s
